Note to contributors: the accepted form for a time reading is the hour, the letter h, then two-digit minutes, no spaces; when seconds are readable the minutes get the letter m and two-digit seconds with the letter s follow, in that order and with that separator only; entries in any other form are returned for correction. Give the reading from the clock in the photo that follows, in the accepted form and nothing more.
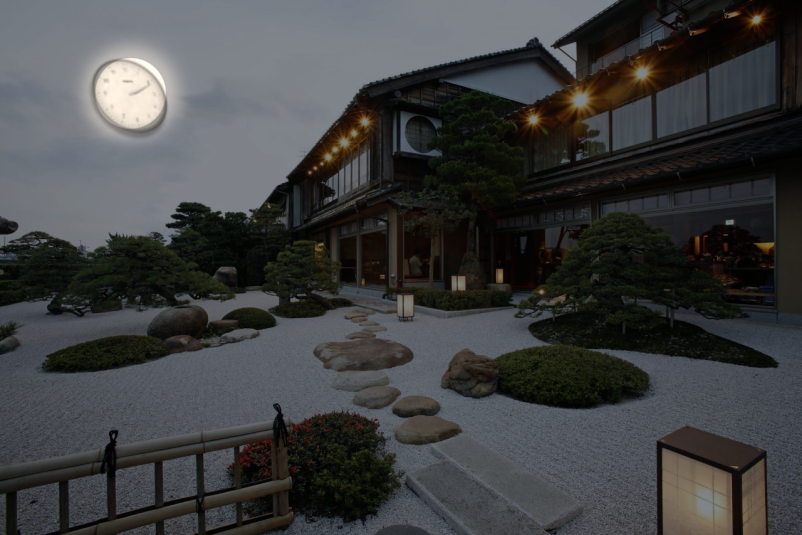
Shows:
2h11
